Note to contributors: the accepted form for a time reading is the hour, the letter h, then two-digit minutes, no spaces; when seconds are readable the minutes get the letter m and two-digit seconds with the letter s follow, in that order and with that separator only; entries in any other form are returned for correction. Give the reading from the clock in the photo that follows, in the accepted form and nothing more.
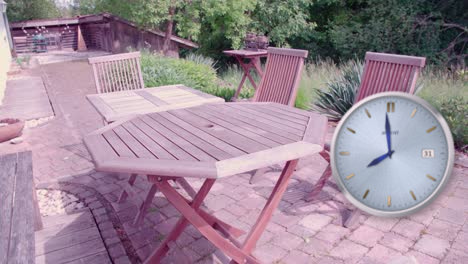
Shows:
7h59
